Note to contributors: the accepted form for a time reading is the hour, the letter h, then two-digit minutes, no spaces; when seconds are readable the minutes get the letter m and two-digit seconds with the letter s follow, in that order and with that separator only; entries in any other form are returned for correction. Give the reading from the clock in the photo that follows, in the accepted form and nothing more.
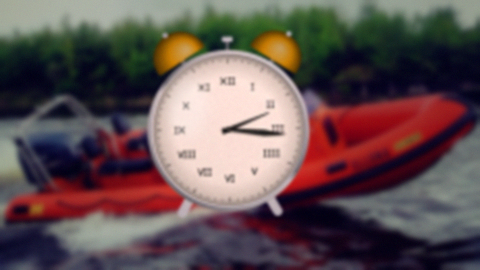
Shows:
2h16
